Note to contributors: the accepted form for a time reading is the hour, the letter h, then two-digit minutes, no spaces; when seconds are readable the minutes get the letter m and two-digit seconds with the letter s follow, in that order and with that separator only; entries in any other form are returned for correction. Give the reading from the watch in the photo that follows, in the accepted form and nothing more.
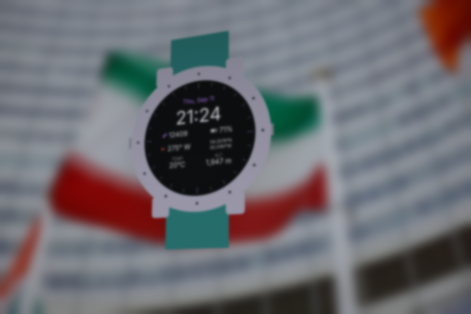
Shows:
21h24
